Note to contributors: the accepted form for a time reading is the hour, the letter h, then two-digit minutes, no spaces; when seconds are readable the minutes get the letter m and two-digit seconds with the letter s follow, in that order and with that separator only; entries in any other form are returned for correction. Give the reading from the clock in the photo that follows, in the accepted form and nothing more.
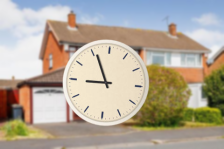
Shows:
8h56
